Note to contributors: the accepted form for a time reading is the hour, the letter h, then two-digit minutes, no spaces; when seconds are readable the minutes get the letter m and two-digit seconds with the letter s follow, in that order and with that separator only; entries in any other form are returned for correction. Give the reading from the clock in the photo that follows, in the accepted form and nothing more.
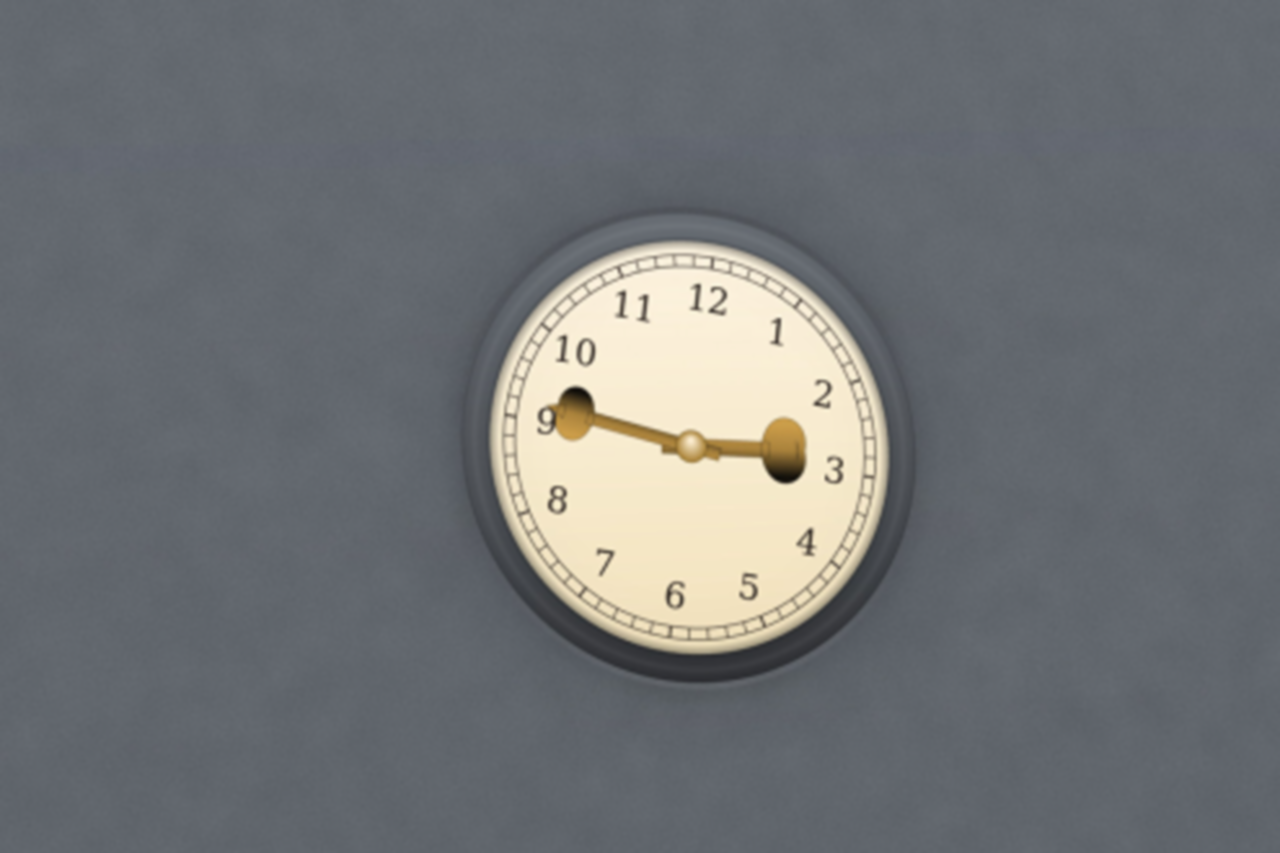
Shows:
2h46
